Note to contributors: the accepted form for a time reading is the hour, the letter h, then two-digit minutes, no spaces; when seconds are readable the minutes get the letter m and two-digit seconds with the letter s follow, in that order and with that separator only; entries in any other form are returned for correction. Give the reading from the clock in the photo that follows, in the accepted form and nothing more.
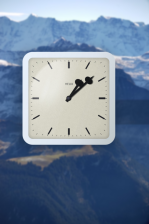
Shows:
1h08
